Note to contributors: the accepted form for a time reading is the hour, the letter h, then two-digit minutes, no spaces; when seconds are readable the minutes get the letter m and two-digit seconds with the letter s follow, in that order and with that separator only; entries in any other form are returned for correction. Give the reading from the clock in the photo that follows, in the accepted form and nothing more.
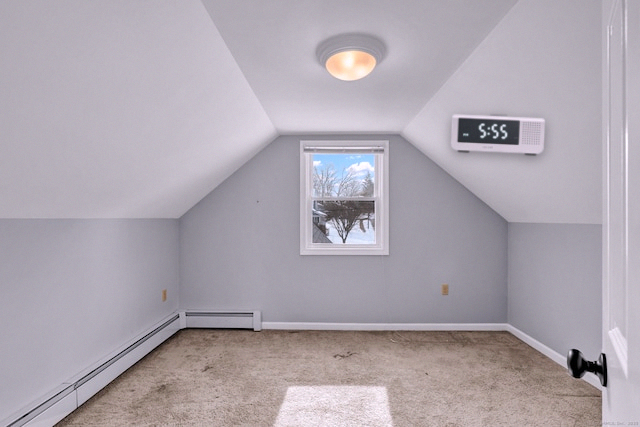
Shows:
5h55
